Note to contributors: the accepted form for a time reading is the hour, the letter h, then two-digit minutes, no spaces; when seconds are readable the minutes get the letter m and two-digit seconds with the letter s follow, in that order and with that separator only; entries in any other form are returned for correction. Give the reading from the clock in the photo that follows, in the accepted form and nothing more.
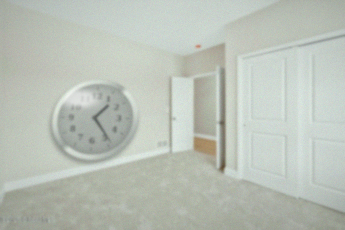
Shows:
1h24
